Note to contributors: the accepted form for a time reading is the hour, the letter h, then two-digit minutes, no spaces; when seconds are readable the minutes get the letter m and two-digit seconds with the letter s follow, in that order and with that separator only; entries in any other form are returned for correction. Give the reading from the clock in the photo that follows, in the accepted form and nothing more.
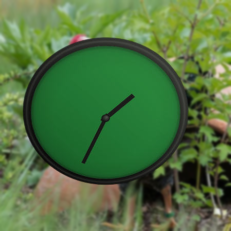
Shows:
1h34
